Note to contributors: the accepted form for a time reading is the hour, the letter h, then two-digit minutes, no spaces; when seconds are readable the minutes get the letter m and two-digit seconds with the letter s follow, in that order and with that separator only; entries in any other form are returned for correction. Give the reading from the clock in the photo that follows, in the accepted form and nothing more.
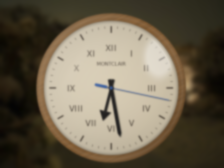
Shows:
6h28m17s
